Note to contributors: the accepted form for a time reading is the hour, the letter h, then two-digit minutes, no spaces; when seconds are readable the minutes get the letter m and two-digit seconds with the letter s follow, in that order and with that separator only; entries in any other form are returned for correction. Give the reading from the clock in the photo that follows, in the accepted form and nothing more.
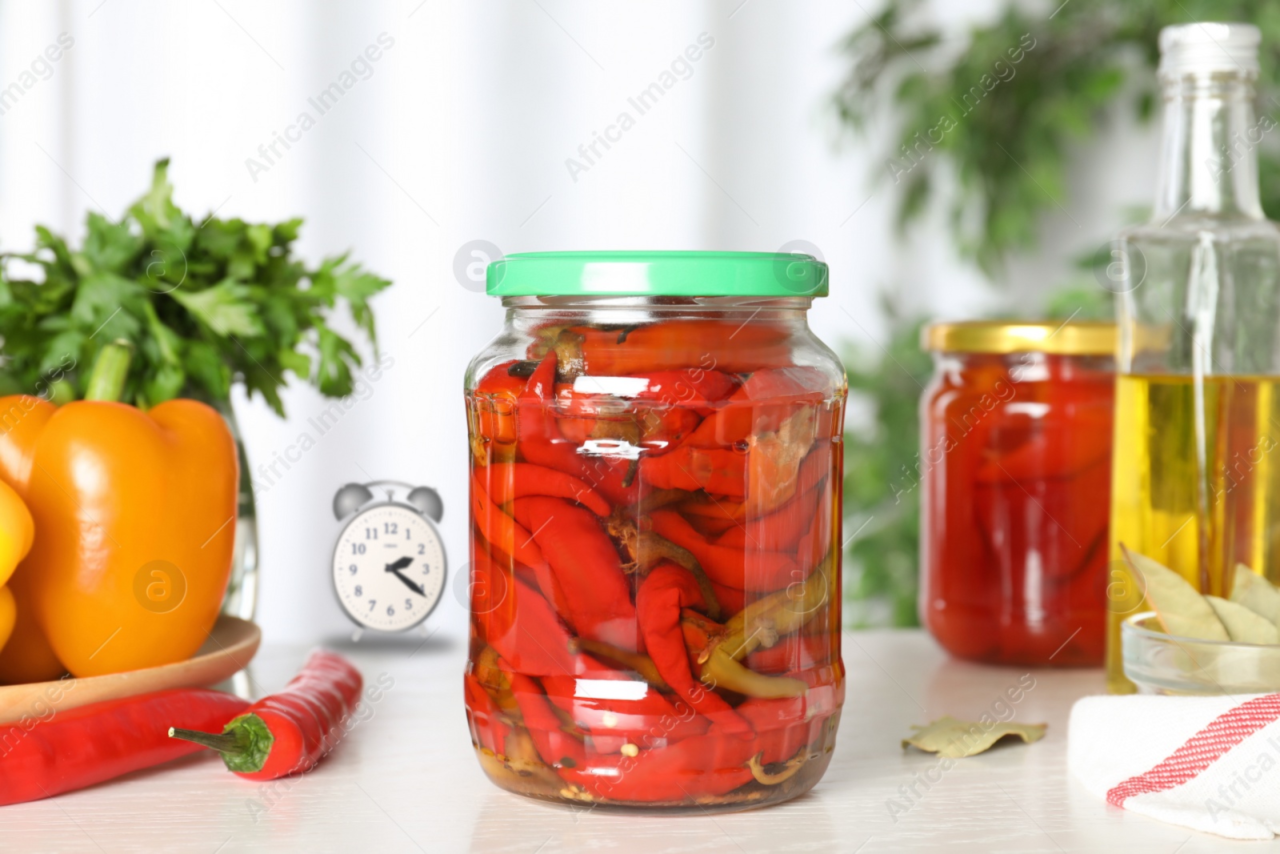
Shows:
2h21
